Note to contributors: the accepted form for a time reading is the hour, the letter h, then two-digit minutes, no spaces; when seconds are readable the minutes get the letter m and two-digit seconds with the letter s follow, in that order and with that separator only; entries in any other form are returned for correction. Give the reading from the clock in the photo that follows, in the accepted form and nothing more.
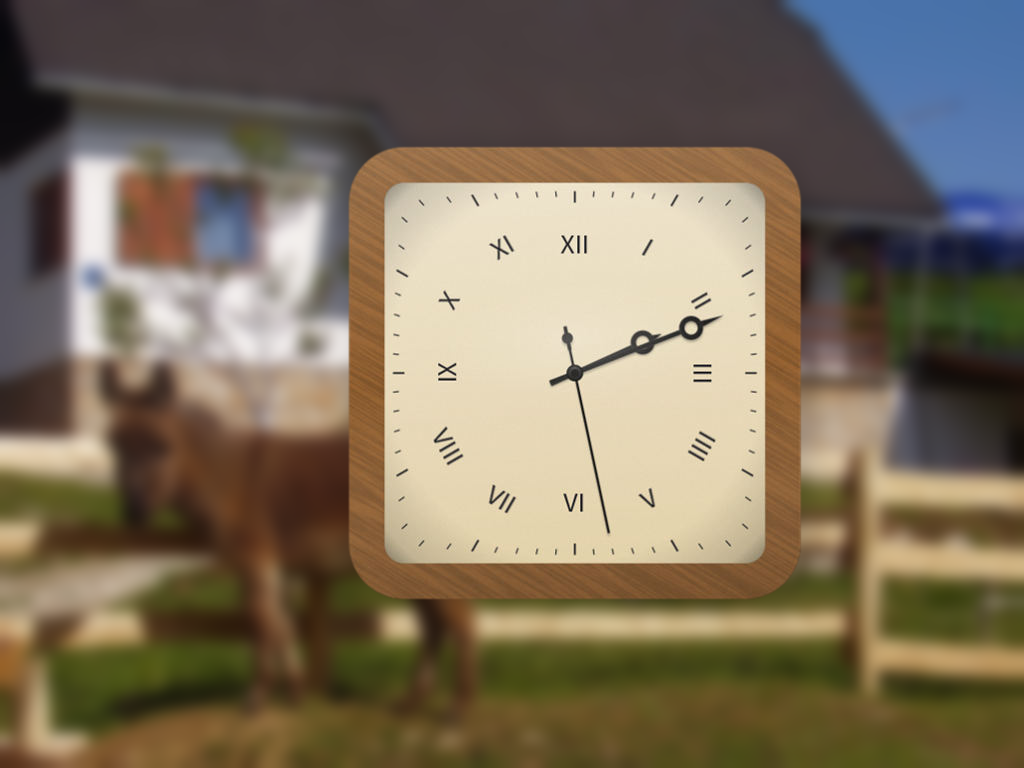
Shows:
2h11m28s
